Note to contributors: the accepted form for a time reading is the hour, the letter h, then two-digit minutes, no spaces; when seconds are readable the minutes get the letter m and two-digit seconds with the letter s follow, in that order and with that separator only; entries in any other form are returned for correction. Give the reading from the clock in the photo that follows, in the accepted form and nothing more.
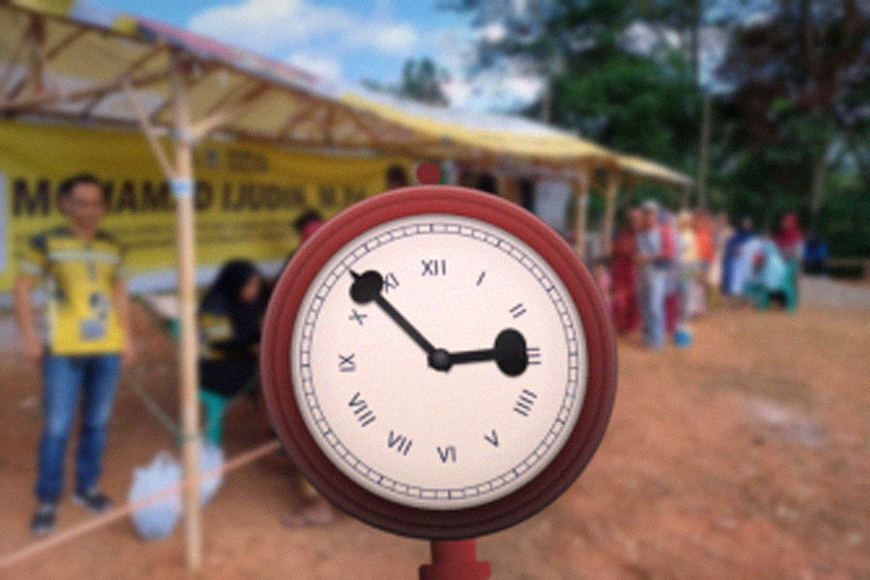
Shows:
2h53
